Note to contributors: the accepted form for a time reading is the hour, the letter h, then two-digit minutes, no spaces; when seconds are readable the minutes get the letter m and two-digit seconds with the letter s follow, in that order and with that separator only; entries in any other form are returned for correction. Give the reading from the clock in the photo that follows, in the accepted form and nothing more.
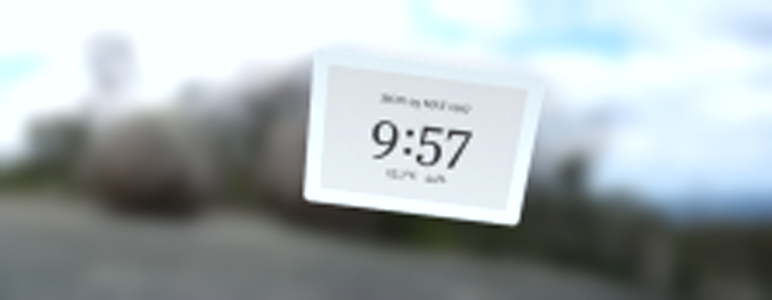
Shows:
9h57
